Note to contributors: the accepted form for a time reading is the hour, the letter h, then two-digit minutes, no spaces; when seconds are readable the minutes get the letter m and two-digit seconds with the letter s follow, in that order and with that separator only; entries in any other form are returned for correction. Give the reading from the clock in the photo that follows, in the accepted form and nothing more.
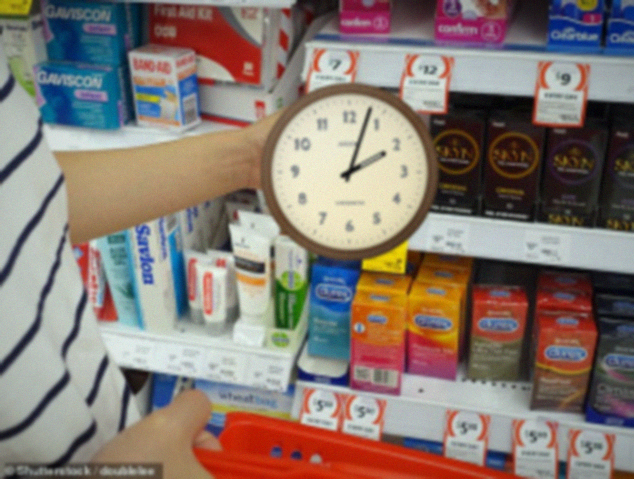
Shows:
2h03
